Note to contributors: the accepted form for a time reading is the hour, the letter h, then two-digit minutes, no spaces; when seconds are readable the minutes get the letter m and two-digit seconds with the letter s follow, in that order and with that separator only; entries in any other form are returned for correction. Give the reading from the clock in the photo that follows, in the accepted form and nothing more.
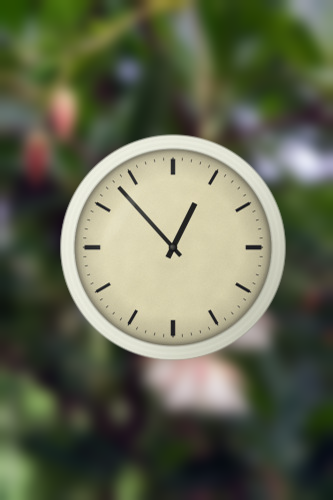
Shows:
12h53
